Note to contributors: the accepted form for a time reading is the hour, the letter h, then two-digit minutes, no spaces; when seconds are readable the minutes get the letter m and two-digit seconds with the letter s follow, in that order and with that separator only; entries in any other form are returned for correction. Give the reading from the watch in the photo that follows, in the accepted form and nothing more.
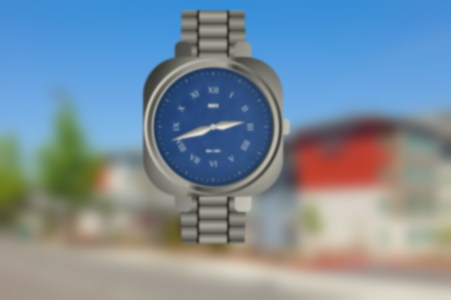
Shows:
2h42
